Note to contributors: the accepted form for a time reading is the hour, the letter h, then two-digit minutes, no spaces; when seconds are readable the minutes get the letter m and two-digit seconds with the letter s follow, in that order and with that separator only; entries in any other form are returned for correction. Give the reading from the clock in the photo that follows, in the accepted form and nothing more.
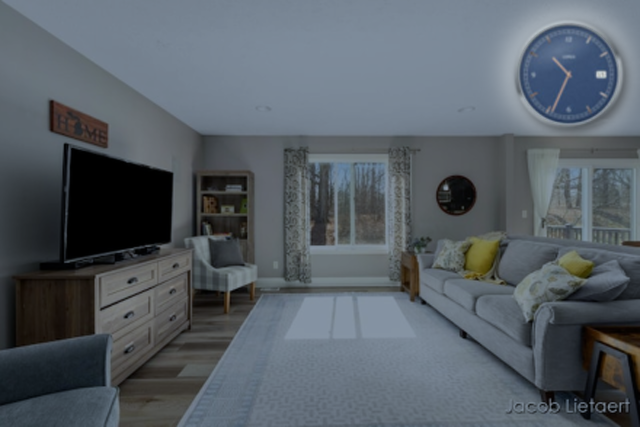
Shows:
10h34
